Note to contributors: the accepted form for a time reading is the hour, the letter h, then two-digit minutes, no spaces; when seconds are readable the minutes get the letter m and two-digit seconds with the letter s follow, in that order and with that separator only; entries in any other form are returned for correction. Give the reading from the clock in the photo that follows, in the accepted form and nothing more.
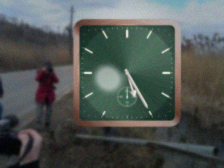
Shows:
5h25
